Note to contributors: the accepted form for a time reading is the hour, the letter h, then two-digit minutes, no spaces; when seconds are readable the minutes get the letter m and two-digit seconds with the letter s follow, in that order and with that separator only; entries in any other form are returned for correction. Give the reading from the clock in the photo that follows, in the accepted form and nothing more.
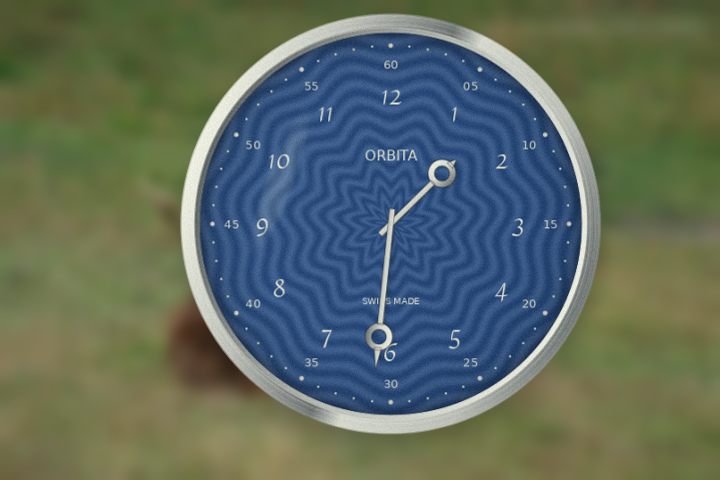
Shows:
1h31
